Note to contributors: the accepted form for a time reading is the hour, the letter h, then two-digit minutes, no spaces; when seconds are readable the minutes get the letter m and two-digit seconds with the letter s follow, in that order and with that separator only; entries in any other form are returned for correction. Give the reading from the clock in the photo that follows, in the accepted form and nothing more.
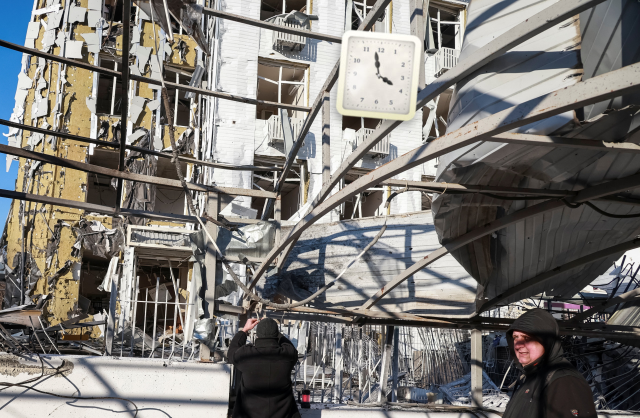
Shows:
3h58
